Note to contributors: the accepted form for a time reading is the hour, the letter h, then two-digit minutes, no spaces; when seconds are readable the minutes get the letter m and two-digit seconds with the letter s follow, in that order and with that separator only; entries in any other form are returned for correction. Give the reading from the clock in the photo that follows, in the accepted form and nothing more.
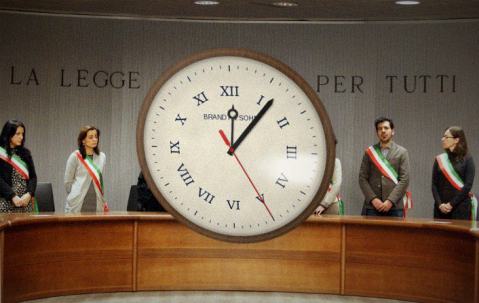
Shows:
12h06m25s
